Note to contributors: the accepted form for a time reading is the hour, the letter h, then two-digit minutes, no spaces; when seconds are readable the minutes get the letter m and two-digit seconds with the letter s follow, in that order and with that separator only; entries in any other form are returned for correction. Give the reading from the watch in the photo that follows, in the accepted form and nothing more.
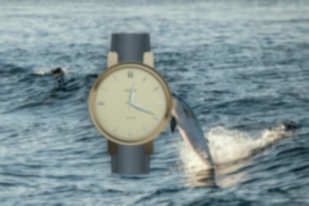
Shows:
12h19
